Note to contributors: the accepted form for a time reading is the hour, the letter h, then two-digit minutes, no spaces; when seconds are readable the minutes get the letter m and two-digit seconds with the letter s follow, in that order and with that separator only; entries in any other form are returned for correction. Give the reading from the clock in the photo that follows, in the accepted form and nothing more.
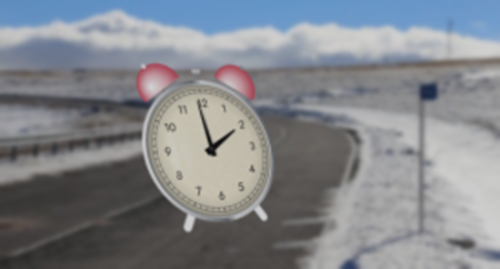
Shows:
1h59
